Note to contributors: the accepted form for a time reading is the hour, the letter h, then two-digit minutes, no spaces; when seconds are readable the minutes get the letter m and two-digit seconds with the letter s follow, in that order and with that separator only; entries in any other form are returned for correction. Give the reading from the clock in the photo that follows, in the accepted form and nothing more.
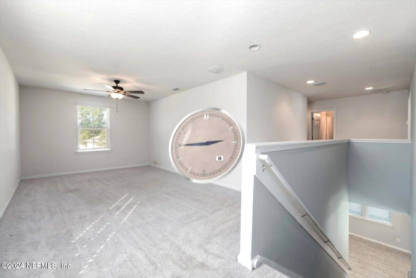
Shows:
2h45
